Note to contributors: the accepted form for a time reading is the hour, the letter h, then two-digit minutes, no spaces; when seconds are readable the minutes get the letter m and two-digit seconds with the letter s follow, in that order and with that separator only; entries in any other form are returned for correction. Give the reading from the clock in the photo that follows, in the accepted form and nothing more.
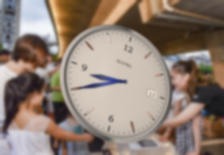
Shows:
8h40
